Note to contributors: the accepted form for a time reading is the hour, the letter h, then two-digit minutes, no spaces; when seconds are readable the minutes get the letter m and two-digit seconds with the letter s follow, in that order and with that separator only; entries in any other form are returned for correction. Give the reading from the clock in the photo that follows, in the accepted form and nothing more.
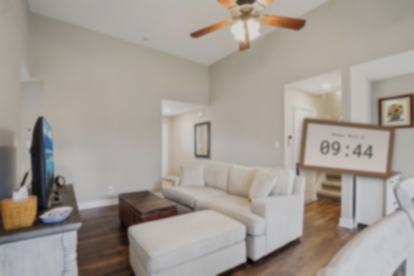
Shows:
9h44
